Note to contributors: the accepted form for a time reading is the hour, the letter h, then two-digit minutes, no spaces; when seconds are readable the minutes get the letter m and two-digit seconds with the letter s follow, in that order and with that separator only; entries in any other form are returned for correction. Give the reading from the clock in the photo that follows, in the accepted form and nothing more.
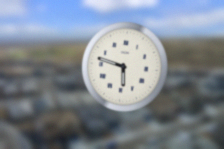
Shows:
5h47
